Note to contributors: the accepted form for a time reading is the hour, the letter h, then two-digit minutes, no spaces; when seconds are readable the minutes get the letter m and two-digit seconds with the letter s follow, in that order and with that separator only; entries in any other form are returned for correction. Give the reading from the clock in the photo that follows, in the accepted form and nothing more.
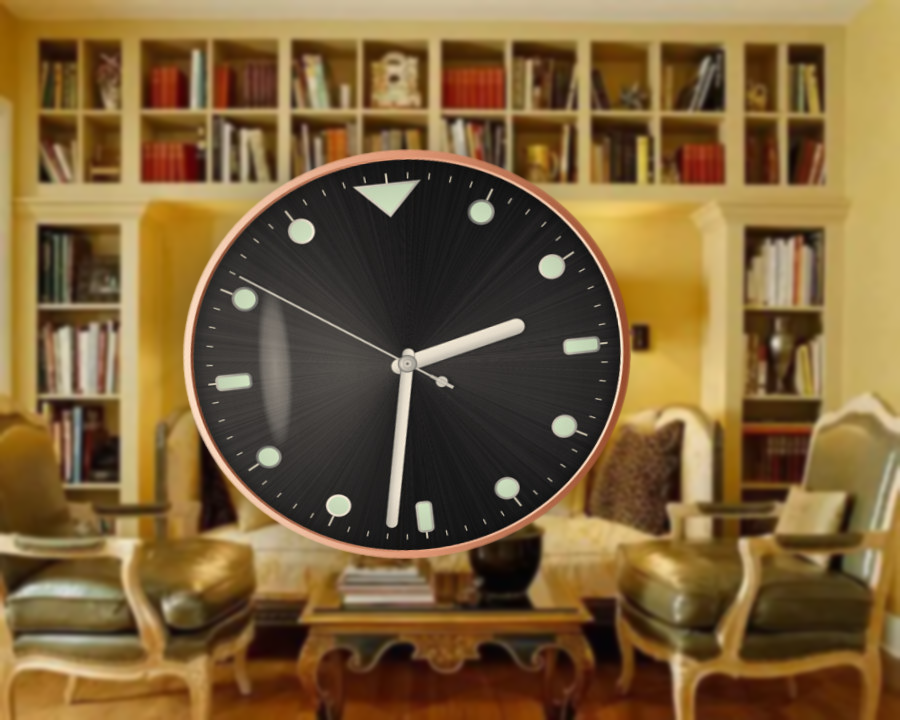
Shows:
2h31m51s
